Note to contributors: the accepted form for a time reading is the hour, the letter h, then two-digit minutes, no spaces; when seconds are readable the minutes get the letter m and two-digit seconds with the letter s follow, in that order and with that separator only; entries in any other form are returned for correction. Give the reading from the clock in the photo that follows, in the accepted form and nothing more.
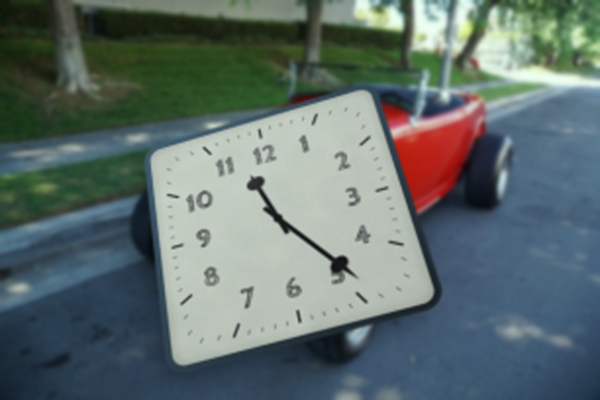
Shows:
11h24
